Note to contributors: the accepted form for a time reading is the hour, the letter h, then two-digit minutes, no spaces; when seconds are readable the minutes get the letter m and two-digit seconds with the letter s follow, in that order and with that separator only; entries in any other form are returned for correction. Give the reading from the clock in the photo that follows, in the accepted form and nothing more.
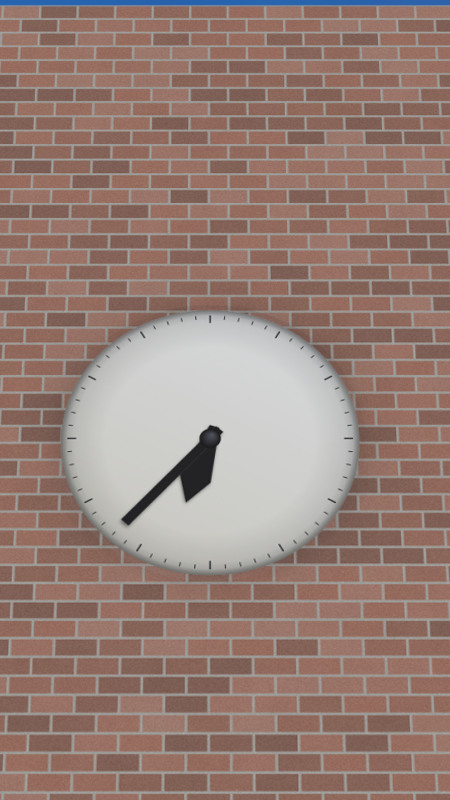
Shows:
6h37
